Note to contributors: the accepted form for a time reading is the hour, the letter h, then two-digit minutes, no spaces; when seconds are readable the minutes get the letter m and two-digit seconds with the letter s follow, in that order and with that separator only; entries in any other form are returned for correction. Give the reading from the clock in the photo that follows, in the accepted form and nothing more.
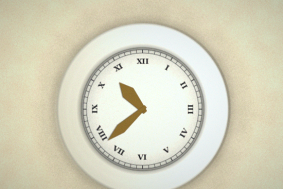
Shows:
10h38
